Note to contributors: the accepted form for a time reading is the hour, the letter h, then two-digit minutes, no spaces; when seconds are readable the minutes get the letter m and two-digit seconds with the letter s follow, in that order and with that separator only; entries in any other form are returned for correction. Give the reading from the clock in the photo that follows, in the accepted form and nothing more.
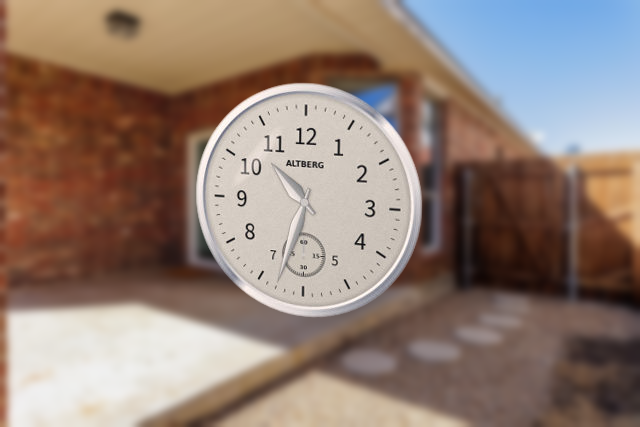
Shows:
10h33
